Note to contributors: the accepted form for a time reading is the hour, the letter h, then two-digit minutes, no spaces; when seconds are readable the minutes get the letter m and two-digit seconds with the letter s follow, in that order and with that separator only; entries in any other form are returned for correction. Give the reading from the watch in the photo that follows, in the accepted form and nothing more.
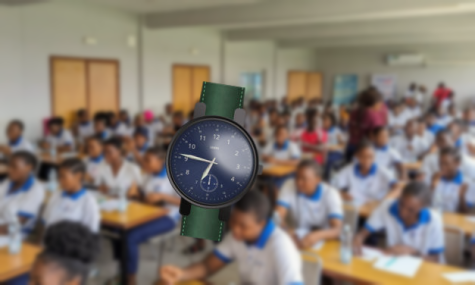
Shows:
6h46
